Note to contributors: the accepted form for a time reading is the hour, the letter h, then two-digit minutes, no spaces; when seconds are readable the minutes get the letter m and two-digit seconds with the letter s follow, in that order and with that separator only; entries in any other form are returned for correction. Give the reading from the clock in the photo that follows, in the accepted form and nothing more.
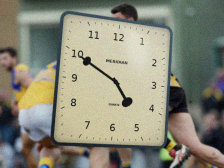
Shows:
4h50
